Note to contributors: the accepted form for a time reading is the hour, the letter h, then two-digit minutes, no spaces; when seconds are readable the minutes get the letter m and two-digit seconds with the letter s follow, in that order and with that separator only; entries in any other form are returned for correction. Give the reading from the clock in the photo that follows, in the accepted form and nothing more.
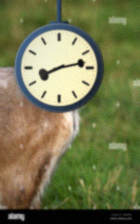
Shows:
8h13
